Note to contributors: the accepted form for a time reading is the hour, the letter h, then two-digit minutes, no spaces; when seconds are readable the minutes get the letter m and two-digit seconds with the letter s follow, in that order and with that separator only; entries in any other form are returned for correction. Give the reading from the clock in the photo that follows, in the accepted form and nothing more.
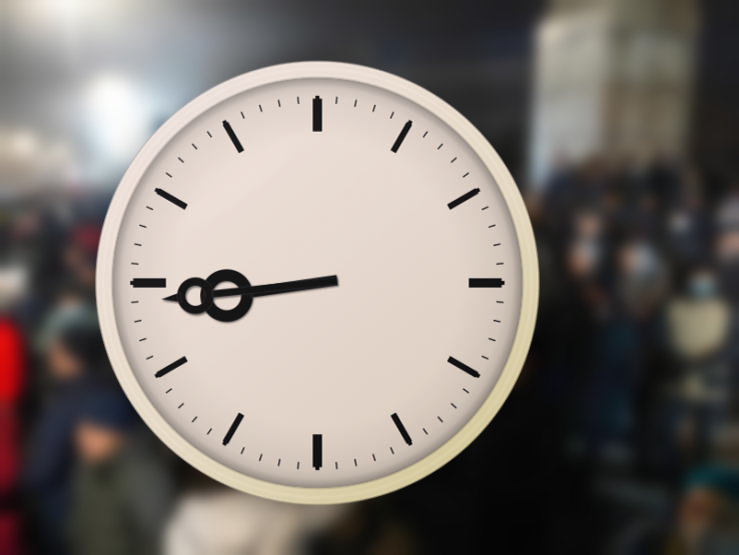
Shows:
8h44
